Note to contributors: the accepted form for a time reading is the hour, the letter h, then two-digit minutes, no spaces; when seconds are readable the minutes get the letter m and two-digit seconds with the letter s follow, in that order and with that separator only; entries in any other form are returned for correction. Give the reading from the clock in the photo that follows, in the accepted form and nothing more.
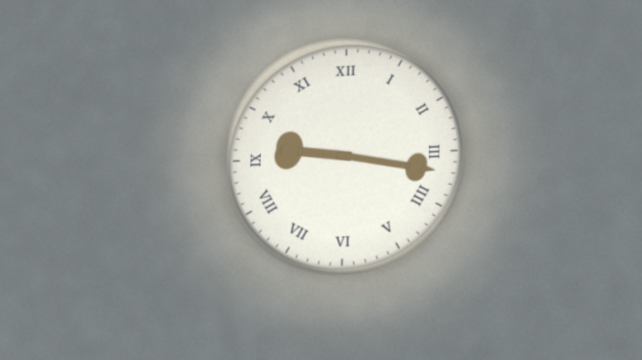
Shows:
9h17
